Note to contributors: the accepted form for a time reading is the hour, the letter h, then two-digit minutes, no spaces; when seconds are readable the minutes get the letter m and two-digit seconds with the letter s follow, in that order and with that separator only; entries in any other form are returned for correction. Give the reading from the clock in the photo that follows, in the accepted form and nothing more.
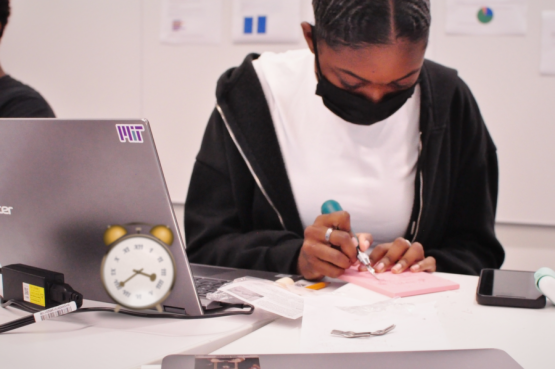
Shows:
3h39
